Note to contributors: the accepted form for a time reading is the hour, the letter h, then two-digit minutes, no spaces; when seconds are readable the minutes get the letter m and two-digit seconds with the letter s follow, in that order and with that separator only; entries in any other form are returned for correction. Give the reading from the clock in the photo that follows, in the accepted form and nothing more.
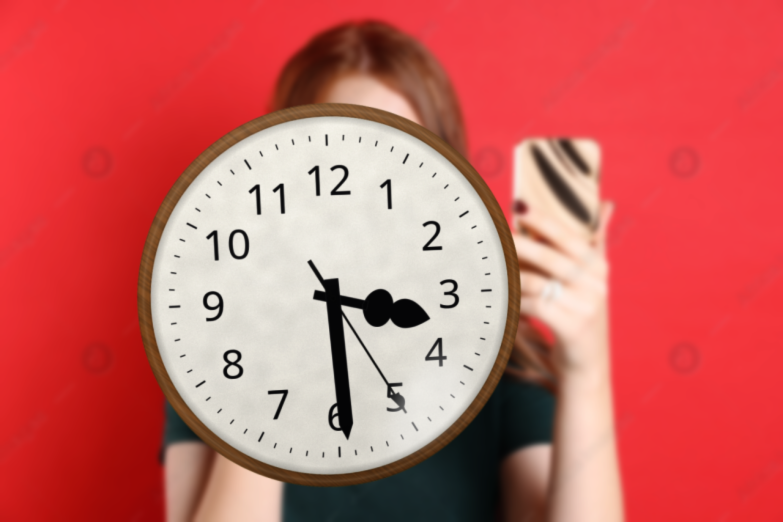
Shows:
3h29m25s
